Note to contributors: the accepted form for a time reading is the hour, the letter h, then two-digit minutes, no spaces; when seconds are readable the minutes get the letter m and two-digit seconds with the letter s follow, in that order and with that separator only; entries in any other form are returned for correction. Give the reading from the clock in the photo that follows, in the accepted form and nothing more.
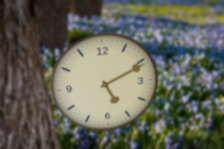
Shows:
5h11
